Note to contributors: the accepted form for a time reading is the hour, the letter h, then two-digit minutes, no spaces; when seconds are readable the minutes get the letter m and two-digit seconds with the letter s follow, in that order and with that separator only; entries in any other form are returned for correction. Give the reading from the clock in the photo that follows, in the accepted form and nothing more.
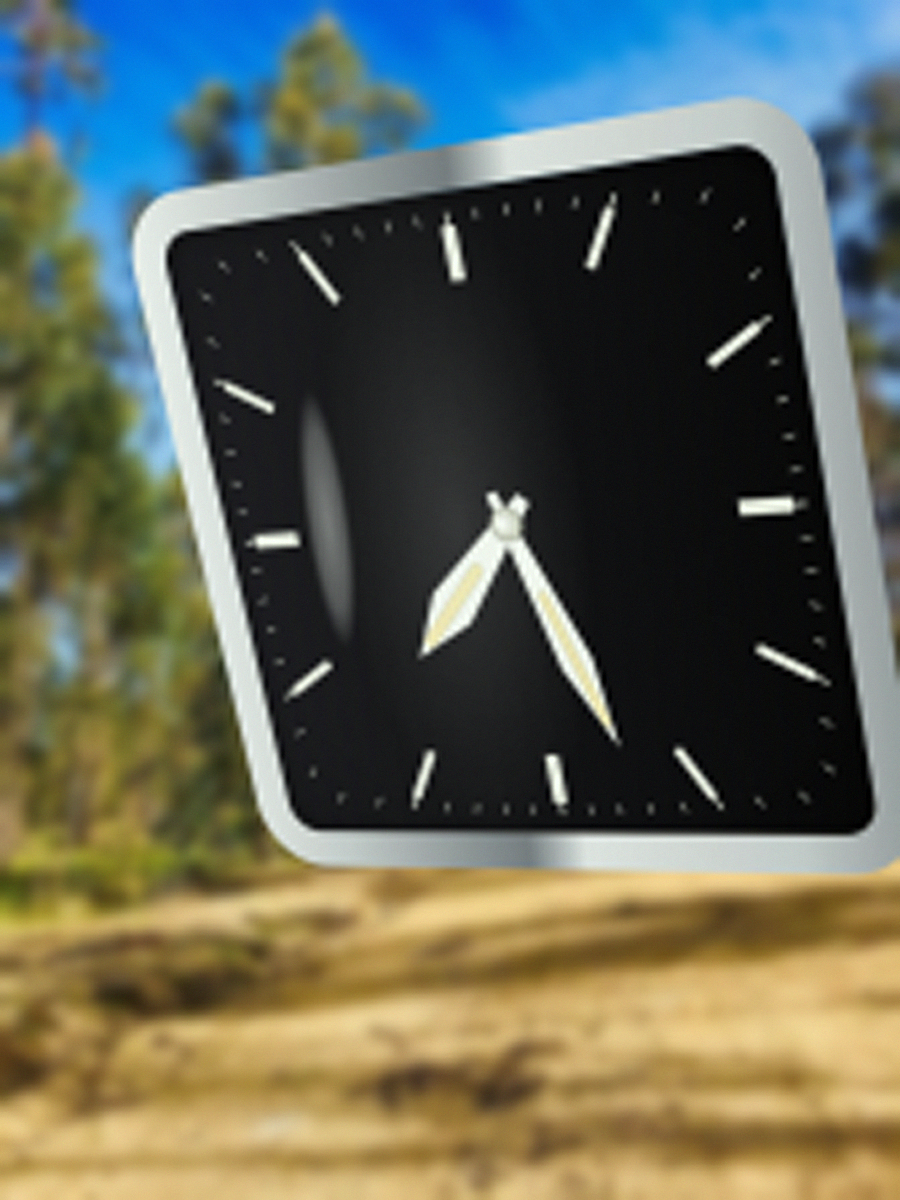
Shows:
7h27
